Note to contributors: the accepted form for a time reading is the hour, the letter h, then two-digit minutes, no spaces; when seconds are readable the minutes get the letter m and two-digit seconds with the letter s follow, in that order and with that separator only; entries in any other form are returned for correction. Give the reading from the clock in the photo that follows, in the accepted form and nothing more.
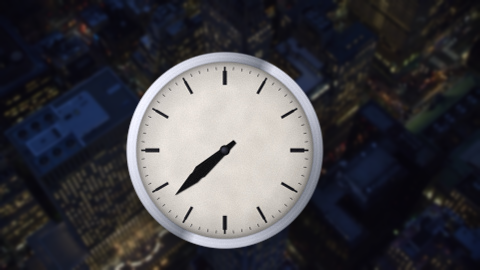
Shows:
7h38
